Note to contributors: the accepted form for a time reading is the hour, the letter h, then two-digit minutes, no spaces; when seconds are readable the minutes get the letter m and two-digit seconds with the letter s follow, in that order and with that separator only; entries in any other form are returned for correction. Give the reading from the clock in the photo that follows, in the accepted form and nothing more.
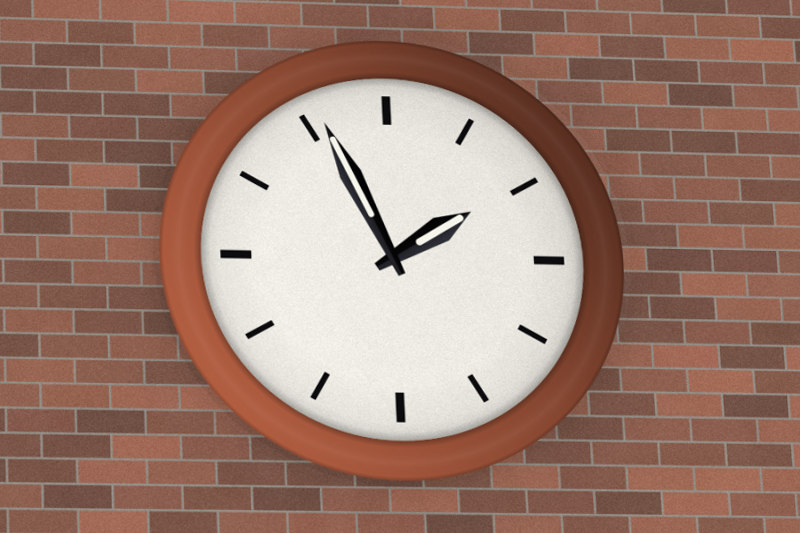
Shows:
1h56
